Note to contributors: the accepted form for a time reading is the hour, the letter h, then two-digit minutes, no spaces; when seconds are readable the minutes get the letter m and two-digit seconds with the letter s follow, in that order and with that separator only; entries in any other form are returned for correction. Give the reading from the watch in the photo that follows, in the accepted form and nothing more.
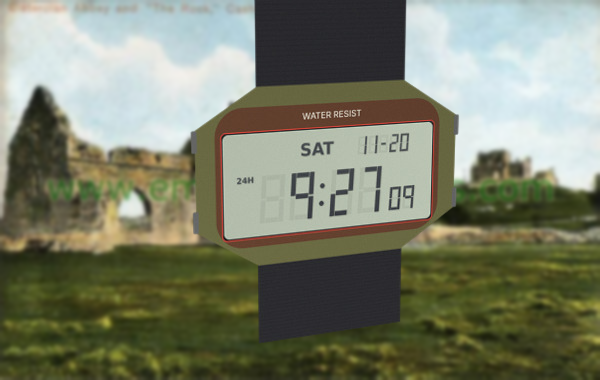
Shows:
9h27m09s
